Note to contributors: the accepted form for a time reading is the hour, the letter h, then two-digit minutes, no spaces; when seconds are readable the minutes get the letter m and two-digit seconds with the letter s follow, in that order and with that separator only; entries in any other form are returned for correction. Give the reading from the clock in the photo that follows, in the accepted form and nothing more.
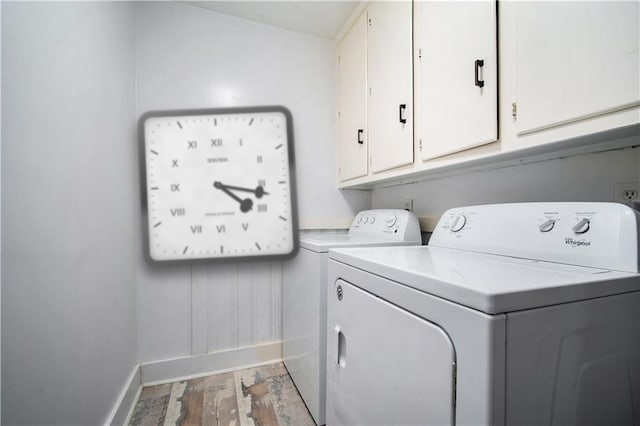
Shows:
4h17
